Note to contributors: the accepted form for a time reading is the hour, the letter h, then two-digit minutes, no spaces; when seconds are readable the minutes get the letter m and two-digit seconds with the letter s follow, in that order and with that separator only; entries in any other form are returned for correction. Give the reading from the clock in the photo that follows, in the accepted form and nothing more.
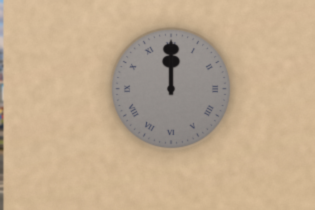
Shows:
12h00
